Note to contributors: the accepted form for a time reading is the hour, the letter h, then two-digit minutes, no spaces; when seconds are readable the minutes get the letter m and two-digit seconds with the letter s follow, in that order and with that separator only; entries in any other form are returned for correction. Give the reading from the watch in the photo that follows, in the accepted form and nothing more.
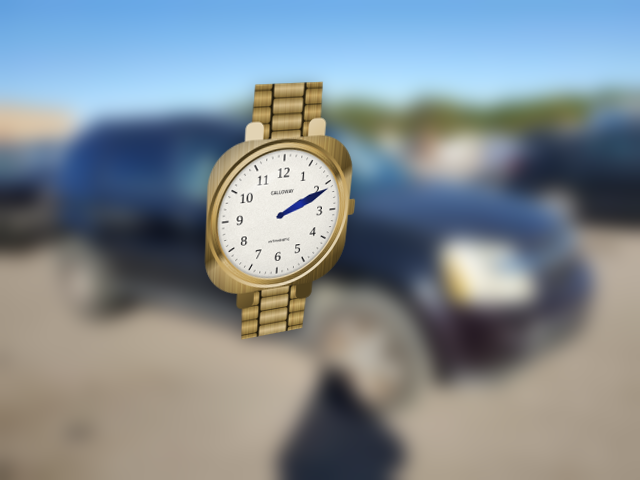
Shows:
2h11
